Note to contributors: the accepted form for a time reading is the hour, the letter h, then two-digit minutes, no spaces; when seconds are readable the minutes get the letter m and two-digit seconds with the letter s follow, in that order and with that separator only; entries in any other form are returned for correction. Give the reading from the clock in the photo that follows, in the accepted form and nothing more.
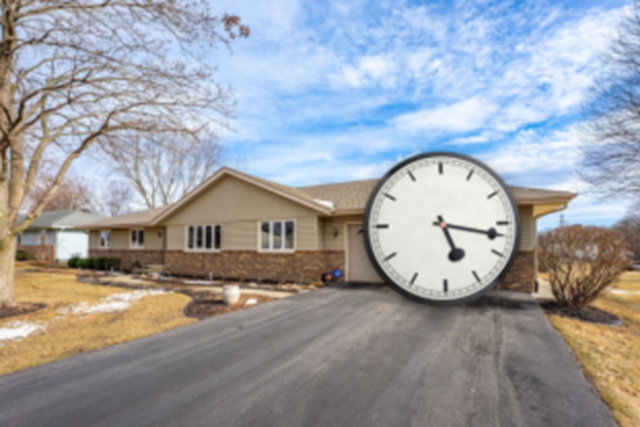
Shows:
5h17
